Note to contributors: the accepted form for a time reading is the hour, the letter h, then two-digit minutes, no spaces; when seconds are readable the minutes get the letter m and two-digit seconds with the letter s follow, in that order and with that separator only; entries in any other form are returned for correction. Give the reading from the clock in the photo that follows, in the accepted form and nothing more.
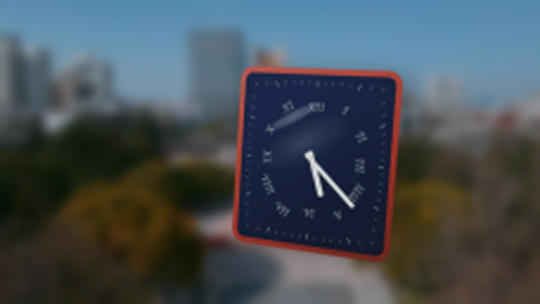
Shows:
5h22
